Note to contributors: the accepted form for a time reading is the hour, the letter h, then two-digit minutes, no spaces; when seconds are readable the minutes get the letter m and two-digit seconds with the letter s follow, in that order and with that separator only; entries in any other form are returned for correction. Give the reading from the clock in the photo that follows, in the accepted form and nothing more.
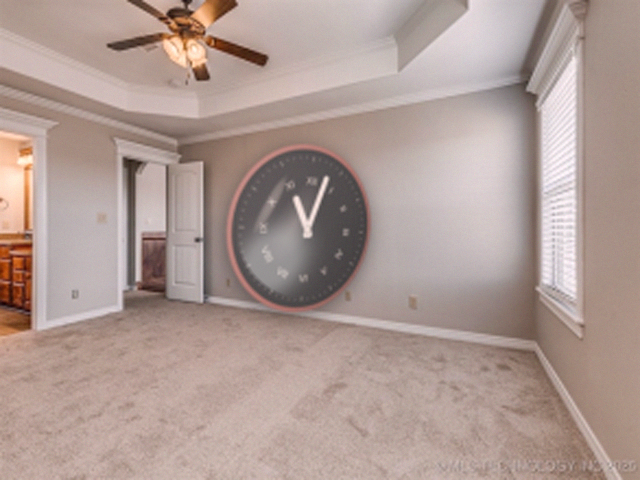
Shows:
11h03
